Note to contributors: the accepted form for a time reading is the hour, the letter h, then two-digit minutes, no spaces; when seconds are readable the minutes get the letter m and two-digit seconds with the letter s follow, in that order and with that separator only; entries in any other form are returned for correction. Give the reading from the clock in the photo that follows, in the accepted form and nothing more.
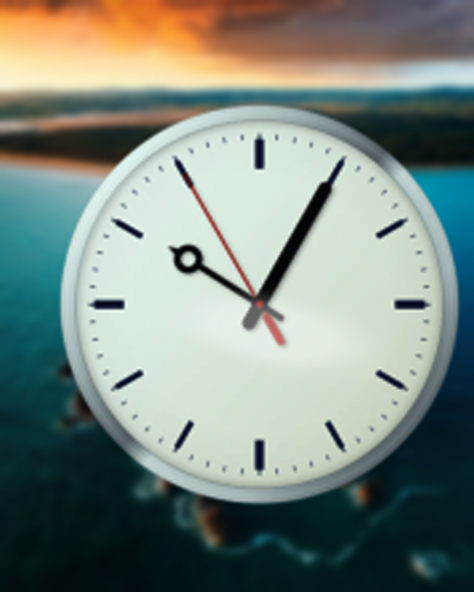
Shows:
10h04m55s
